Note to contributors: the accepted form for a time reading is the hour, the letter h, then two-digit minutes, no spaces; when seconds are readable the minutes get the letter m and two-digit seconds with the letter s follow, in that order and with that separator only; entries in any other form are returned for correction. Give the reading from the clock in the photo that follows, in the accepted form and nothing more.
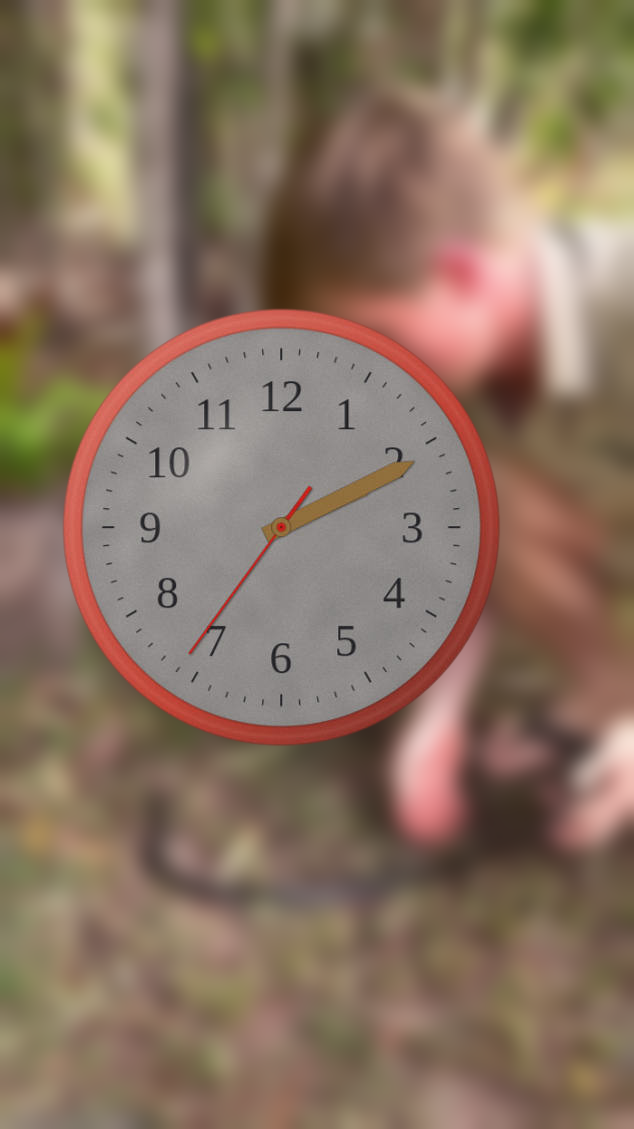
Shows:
2h10m36s
